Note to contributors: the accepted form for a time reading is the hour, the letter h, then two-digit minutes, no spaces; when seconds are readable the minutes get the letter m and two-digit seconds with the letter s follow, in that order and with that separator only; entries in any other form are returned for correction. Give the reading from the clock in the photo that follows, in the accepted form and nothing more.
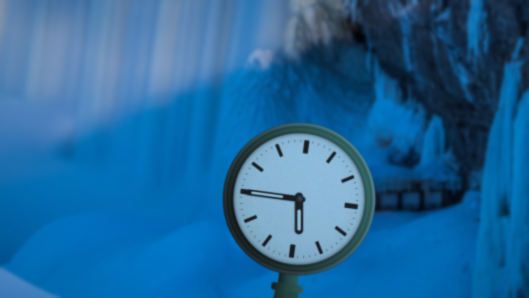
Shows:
5h45
